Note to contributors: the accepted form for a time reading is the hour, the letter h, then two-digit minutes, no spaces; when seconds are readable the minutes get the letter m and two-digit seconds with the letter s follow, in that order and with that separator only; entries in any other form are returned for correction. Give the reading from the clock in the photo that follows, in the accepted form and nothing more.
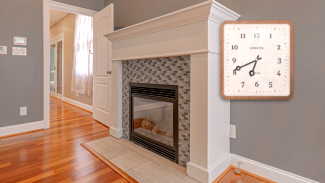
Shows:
6h41
